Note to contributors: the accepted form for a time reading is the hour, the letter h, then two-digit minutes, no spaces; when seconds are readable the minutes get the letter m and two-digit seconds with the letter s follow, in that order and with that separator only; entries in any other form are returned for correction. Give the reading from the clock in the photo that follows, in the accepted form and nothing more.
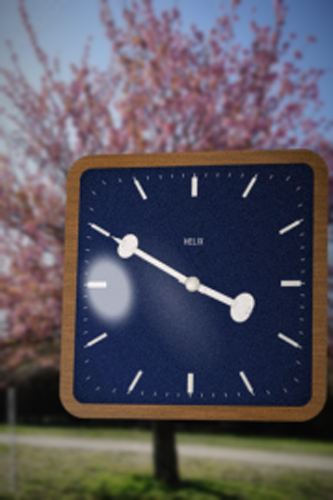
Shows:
3h50
